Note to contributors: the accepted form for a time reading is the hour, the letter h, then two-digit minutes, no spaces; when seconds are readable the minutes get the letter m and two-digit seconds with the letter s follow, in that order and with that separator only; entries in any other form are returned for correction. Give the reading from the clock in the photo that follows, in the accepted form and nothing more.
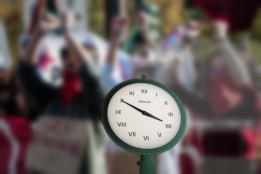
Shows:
3h50
